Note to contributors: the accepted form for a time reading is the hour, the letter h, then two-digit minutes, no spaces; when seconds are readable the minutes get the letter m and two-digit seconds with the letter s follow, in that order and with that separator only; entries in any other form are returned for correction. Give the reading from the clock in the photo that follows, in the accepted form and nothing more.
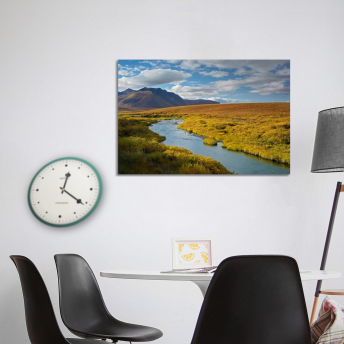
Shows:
12h21
